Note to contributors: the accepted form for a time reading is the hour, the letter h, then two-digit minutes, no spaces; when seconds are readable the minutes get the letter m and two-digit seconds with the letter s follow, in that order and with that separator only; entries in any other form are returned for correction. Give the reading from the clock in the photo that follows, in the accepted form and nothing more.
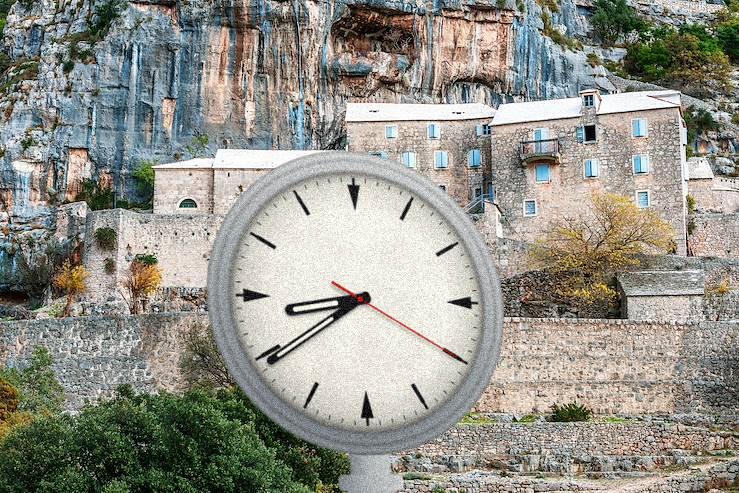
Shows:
8h39m20s
